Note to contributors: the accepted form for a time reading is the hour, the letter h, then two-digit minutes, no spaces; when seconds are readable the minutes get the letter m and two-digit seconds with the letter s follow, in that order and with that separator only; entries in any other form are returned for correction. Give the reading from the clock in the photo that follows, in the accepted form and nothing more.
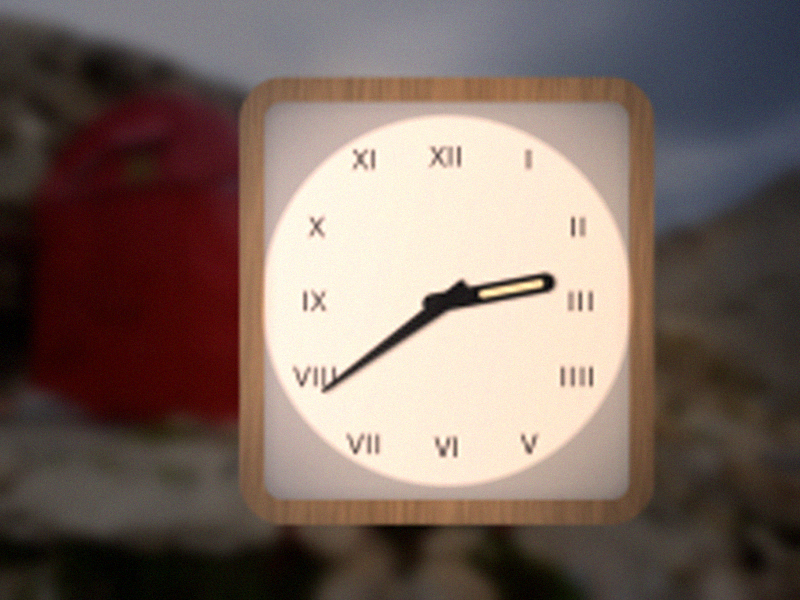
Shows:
2h39
